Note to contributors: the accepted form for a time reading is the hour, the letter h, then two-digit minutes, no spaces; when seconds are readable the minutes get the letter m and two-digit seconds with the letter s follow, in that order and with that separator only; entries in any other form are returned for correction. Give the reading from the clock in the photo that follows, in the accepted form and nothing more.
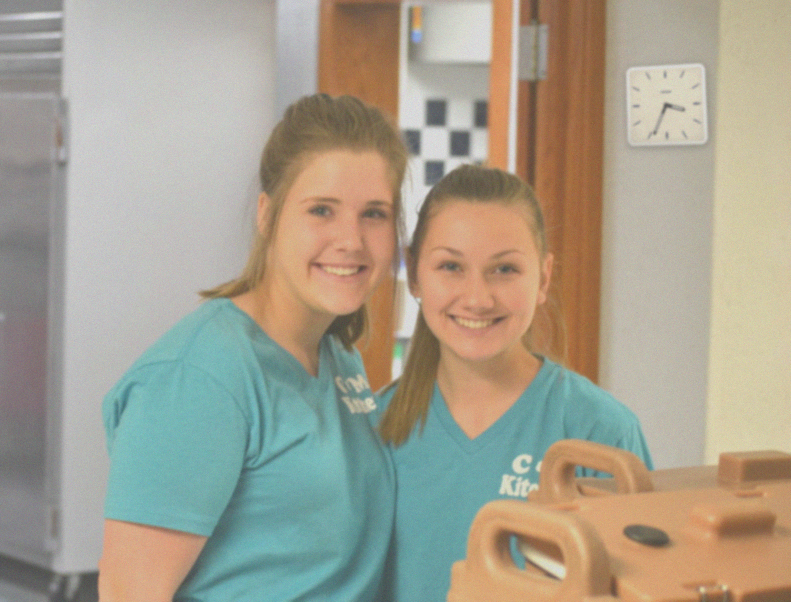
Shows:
3h34
